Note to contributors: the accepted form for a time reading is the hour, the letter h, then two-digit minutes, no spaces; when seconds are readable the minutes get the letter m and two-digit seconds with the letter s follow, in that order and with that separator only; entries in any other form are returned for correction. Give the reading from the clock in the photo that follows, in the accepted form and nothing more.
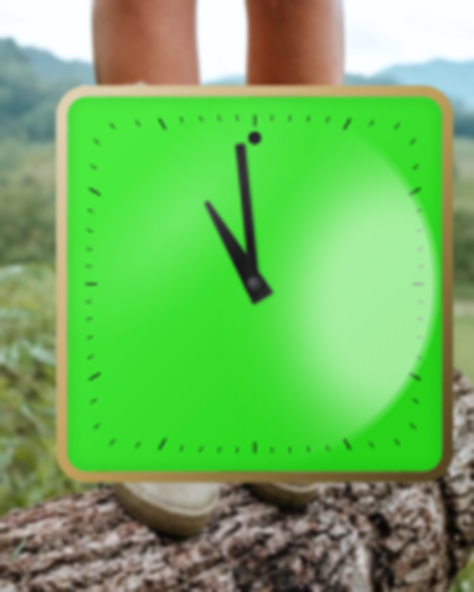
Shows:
10h59
